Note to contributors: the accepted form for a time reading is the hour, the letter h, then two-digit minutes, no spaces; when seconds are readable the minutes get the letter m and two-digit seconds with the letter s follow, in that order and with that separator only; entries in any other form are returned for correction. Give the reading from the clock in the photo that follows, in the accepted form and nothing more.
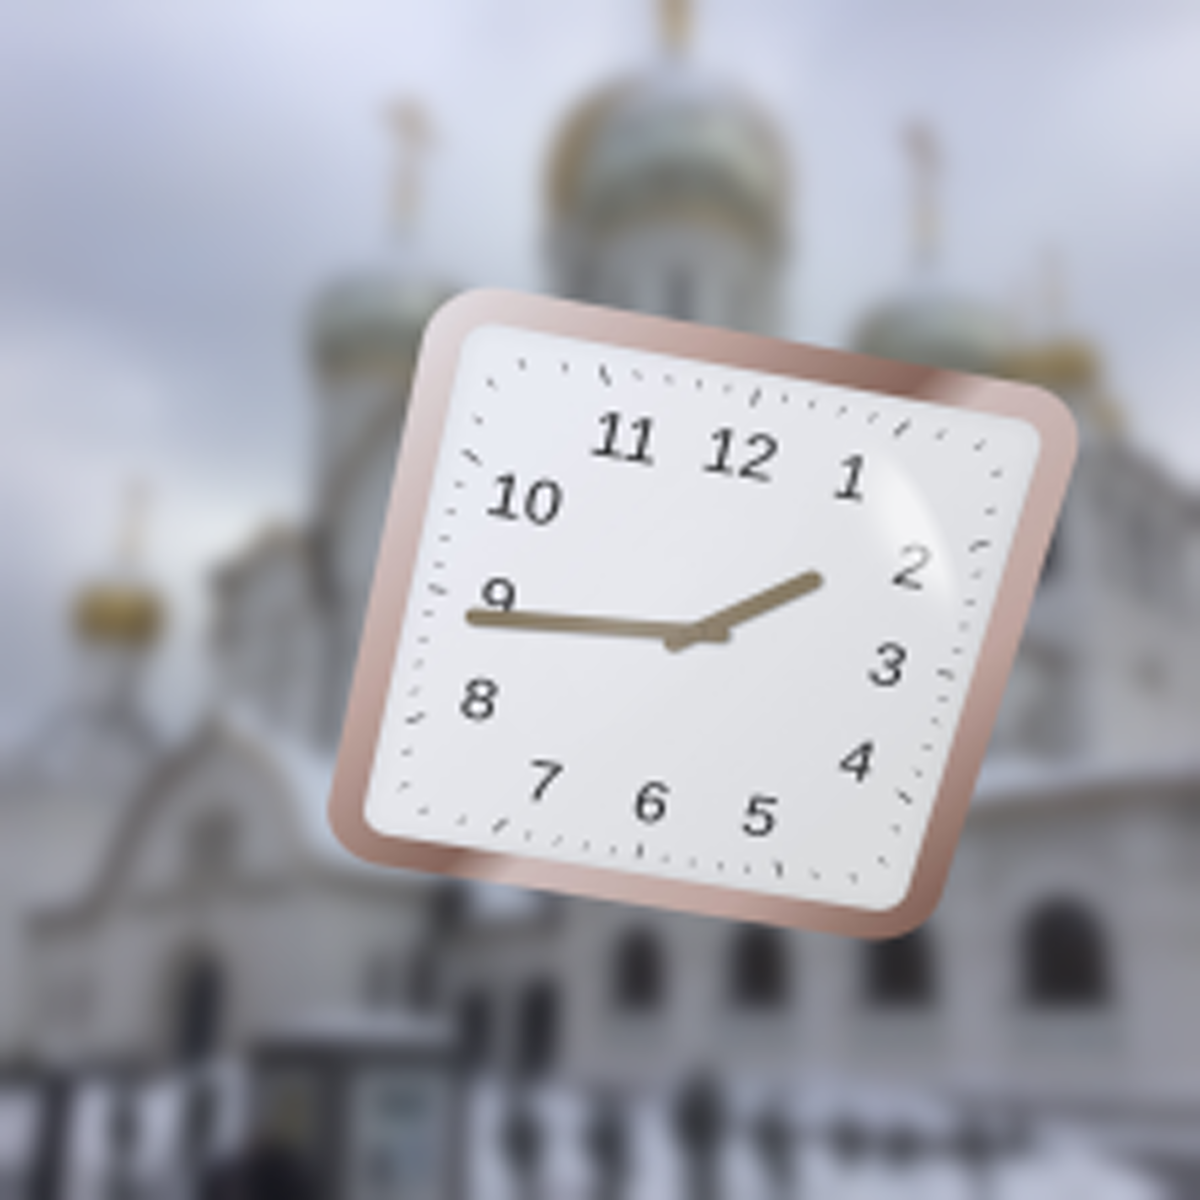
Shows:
1h44
